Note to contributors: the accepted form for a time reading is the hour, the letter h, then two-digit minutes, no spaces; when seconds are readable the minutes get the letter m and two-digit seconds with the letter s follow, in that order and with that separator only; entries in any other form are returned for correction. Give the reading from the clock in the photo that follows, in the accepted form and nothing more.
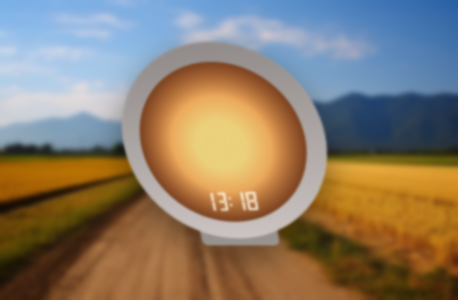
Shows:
13h18
